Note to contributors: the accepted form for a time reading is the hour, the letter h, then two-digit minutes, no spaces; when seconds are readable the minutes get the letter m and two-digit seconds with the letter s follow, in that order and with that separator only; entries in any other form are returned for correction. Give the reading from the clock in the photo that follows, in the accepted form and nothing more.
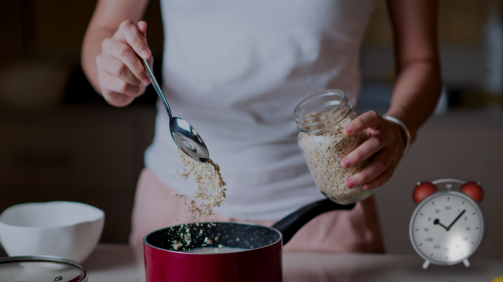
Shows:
10h07
